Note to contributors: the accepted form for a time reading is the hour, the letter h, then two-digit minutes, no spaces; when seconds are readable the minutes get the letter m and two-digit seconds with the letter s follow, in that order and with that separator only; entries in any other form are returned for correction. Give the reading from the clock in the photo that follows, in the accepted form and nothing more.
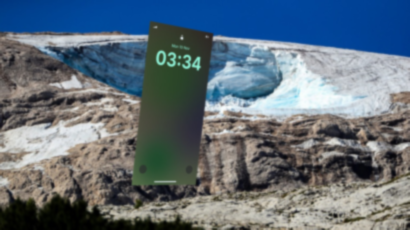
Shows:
3h34
